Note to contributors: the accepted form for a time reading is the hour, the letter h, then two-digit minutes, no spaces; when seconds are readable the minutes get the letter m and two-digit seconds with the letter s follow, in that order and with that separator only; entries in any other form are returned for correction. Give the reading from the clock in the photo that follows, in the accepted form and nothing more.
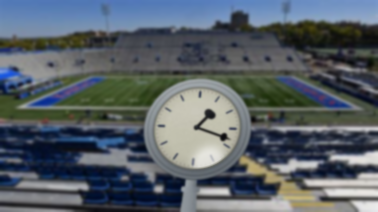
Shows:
1h18
